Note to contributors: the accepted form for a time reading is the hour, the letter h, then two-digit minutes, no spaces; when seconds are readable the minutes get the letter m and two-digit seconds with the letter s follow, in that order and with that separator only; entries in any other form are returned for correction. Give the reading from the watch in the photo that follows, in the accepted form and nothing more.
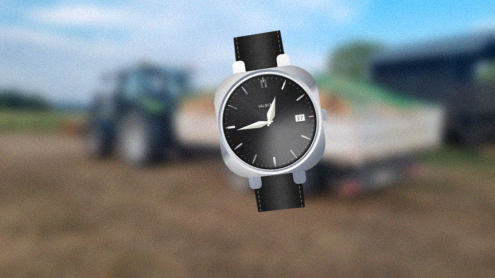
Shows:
12h44
